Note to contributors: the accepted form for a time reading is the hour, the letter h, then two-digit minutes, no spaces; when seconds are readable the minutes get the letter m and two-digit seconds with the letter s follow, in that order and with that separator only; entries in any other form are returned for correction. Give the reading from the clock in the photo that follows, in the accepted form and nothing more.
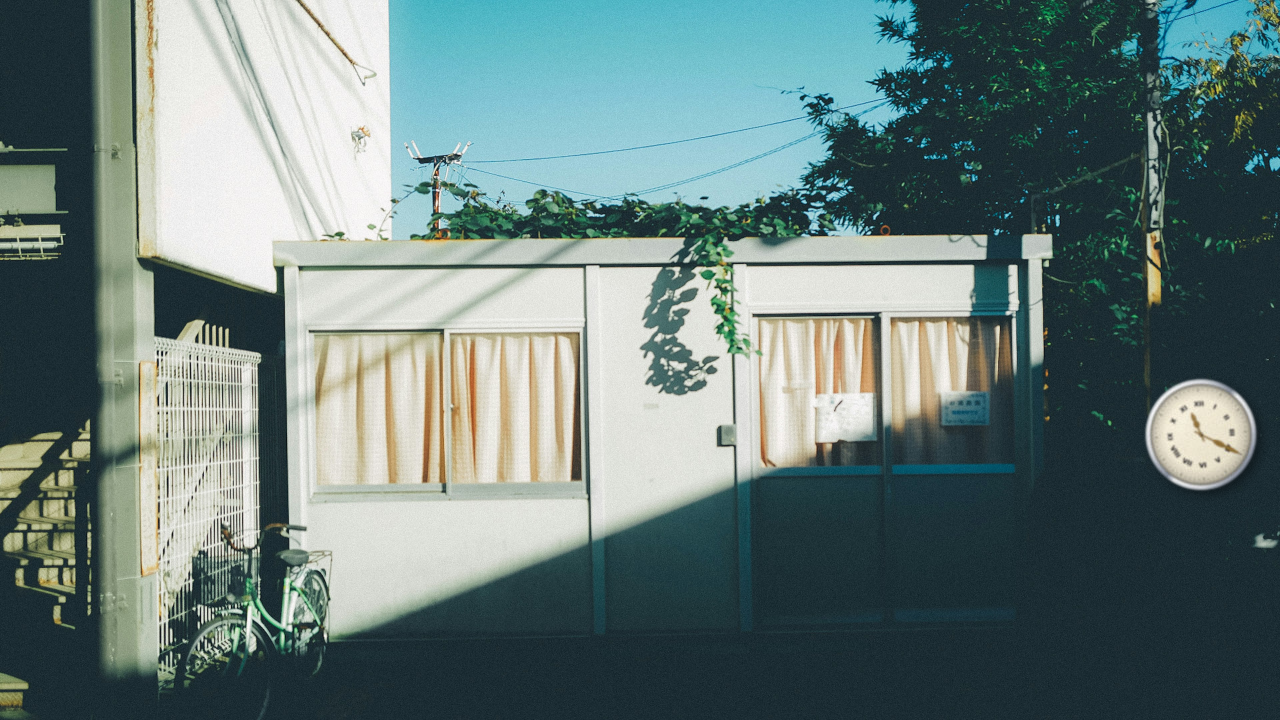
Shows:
11h20
